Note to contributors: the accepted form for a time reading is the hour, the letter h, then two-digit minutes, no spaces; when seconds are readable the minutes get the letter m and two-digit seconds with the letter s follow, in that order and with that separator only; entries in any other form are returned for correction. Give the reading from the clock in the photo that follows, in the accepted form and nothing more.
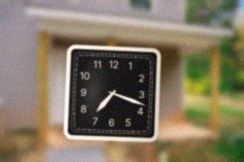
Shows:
7h18
